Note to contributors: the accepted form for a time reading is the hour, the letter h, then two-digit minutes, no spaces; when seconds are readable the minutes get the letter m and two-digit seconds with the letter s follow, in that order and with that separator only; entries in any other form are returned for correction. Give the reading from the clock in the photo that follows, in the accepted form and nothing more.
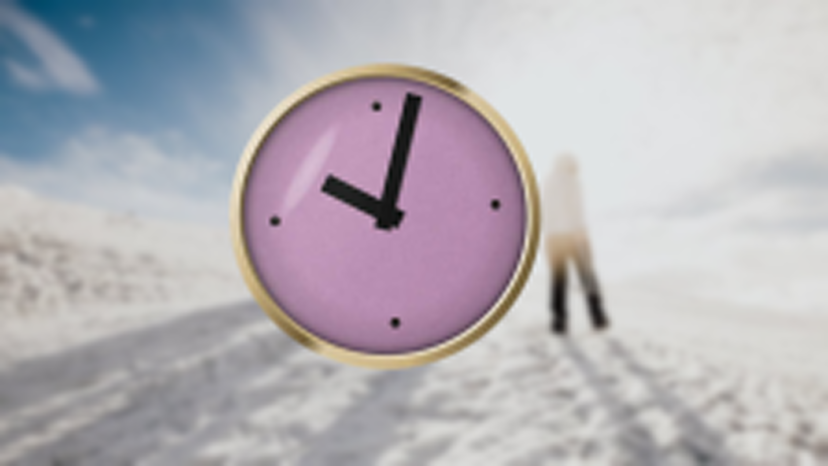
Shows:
10h03
